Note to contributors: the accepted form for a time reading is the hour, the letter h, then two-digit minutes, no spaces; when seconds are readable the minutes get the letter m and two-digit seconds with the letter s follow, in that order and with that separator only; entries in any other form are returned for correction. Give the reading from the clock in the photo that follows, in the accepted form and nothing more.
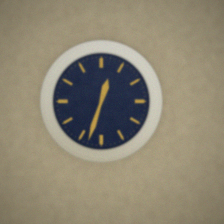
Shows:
12h33
